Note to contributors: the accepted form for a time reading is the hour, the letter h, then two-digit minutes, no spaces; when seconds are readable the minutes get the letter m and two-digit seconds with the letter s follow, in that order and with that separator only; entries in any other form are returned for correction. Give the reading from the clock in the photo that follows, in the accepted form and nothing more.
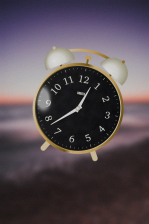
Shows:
12h38
